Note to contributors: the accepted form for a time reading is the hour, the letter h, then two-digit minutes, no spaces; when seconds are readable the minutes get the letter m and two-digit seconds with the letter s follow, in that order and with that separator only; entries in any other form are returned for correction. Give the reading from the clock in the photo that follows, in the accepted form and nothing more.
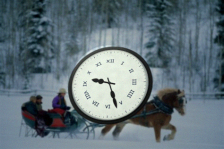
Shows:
9h27
